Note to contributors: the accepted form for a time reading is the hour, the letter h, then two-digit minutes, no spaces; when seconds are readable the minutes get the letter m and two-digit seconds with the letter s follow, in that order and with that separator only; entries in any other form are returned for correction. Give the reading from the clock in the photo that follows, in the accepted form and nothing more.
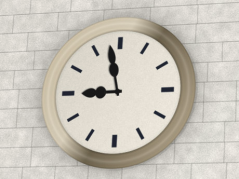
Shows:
8h58
